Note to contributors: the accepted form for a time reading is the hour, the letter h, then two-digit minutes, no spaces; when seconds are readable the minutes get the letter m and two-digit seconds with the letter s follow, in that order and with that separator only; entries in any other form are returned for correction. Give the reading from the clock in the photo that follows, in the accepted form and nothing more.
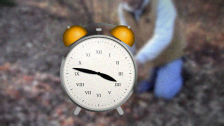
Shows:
3h47
